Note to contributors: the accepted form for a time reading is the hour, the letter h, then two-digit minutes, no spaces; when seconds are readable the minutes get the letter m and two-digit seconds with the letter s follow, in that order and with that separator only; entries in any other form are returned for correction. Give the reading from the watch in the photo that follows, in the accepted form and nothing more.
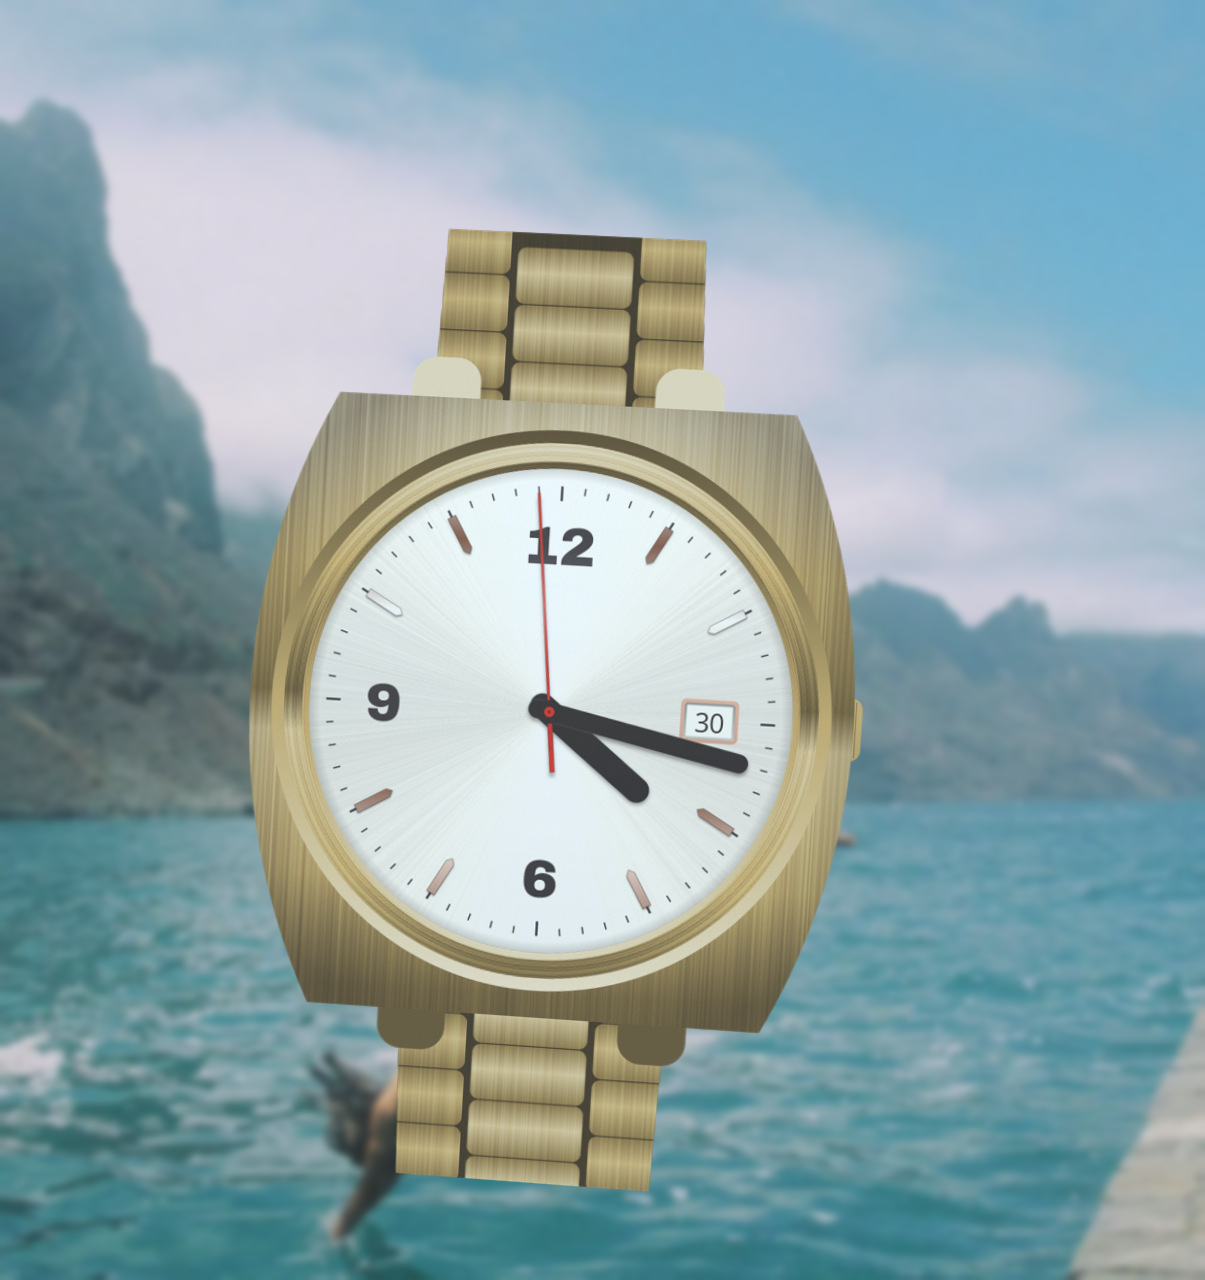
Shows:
4h16m59s
